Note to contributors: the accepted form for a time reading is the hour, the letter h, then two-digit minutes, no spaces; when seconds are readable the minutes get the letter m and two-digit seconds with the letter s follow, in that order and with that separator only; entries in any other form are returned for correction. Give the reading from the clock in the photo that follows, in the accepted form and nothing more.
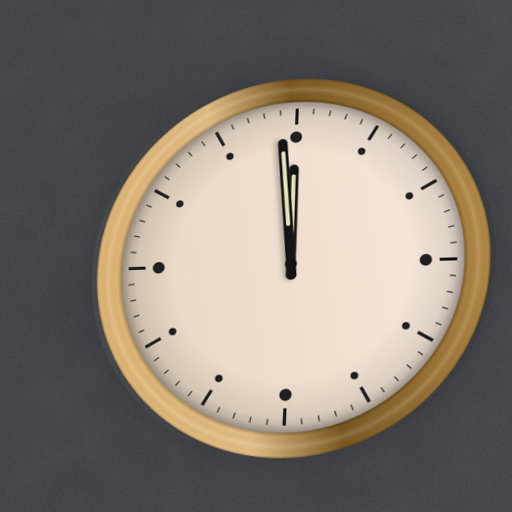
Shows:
11h59
